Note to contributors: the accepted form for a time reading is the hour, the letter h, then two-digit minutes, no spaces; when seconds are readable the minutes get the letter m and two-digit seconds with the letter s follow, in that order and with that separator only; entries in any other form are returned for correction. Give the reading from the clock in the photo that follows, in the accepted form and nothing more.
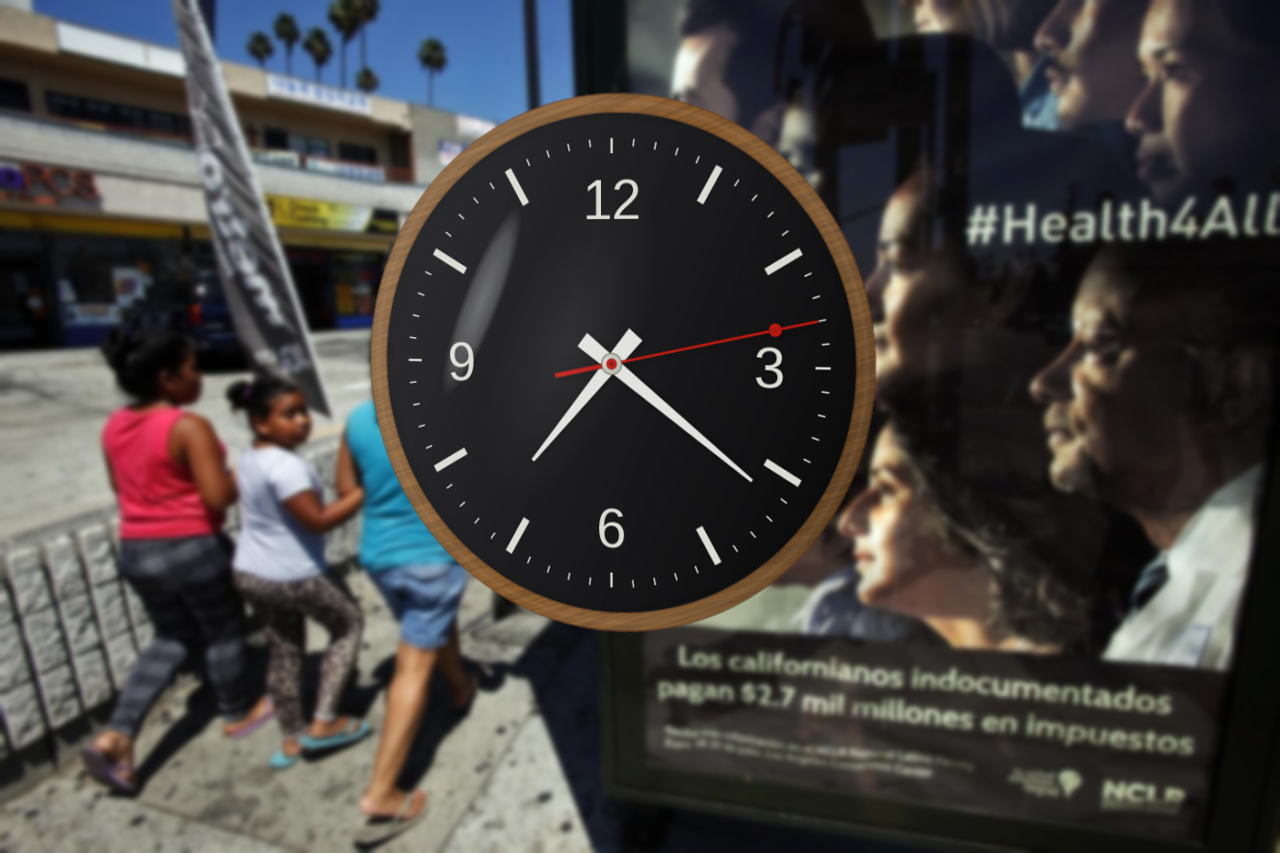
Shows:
7h21m13s
